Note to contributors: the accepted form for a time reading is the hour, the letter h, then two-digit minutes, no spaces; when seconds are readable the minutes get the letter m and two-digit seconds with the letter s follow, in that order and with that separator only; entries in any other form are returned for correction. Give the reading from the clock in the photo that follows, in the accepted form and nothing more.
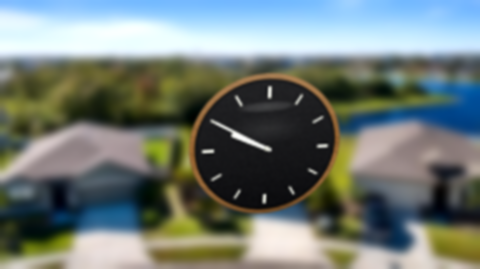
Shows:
9h50
